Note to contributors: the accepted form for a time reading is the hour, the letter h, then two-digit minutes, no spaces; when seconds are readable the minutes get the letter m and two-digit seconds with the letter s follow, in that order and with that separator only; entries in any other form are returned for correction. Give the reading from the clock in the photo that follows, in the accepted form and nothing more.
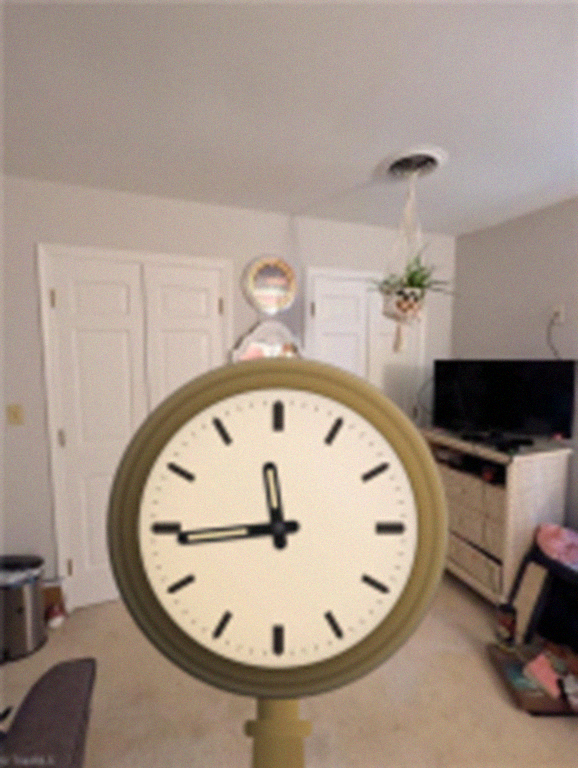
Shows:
11h44
